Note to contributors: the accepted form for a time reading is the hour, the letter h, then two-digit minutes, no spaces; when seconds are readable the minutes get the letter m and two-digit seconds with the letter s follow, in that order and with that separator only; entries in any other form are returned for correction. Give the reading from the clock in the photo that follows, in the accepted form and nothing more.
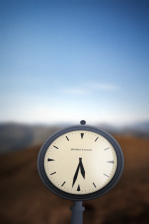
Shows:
5h32
